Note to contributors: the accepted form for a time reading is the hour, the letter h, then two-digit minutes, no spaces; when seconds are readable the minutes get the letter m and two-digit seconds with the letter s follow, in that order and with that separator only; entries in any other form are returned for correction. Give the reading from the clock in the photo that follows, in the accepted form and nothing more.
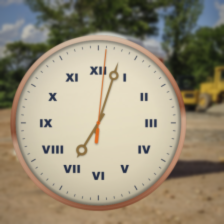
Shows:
7h03m01s
